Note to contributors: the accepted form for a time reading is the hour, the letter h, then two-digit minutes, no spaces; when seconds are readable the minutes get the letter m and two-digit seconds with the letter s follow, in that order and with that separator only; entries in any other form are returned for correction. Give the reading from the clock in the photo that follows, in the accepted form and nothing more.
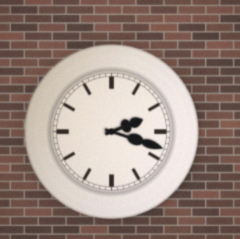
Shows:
2h18
